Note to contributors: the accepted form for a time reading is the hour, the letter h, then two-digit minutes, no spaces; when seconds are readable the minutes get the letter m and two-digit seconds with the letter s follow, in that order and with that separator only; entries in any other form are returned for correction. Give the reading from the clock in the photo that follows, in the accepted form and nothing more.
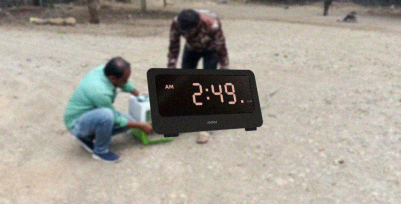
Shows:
2h49
